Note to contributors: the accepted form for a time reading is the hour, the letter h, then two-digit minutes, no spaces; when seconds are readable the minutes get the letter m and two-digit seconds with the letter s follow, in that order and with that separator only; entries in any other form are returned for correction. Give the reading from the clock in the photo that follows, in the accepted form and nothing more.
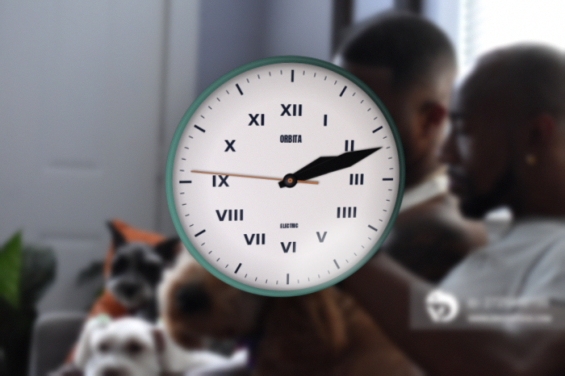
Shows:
2h11m46s
